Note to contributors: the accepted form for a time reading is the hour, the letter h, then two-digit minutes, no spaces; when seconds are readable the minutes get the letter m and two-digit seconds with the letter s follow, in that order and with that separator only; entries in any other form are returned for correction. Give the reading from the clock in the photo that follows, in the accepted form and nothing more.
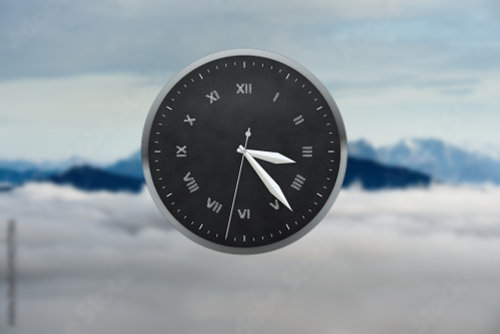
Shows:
3h23m32s
